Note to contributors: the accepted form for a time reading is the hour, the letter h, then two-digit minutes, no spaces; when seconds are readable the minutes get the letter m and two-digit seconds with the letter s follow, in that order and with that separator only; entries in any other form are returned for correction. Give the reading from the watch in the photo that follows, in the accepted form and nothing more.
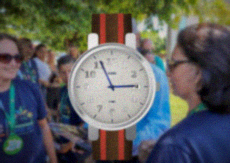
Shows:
2h56
